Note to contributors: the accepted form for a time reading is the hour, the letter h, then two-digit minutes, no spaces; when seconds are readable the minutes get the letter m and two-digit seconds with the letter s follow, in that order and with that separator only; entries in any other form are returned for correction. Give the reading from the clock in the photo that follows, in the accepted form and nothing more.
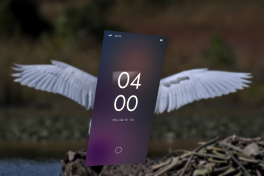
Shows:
4h00
